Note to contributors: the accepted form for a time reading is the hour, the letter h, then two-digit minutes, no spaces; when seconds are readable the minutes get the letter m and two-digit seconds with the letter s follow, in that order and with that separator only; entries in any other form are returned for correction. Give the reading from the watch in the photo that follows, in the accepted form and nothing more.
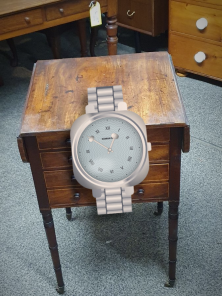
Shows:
12h51
